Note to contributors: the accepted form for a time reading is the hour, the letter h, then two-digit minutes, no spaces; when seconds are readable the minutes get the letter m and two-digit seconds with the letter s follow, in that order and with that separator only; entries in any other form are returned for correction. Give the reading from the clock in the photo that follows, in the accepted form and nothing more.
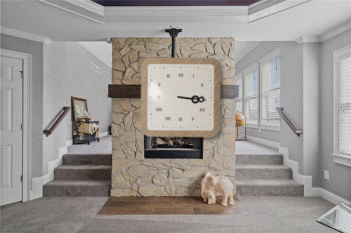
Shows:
3h16
